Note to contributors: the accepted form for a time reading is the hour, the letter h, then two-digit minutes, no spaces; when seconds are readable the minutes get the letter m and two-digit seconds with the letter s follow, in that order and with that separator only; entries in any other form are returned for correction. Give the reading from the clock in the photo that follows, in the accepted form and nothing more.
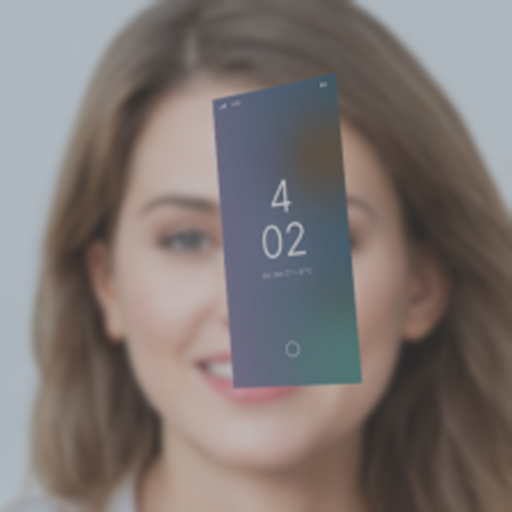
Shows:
4h02
